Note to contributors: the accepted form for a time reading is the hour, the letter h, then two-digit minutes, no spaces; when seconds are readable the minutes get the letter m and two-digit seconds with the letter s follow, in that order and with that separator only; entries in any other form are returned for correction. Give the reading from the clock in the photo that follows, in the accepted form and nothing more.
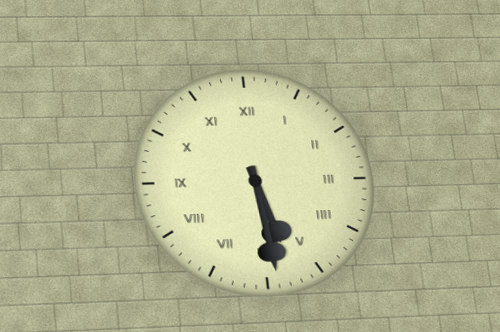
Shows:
5h29
